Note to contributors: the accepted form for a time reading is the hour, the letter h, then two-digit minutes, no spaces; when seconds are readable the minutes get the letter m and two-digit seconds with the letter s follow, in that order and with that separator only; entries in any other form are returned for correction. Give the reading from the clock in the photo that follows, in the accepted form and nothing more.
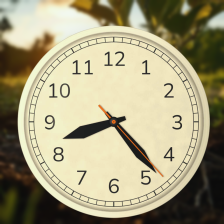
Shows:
8h23m23s
